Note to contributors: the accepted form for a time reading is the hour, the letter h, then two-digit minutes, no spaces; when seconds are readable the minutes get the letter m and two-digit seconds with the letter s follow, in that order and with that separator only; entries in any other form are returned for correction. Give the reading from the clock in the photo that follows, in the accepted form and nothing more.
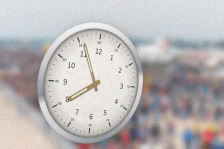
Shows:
7h56
